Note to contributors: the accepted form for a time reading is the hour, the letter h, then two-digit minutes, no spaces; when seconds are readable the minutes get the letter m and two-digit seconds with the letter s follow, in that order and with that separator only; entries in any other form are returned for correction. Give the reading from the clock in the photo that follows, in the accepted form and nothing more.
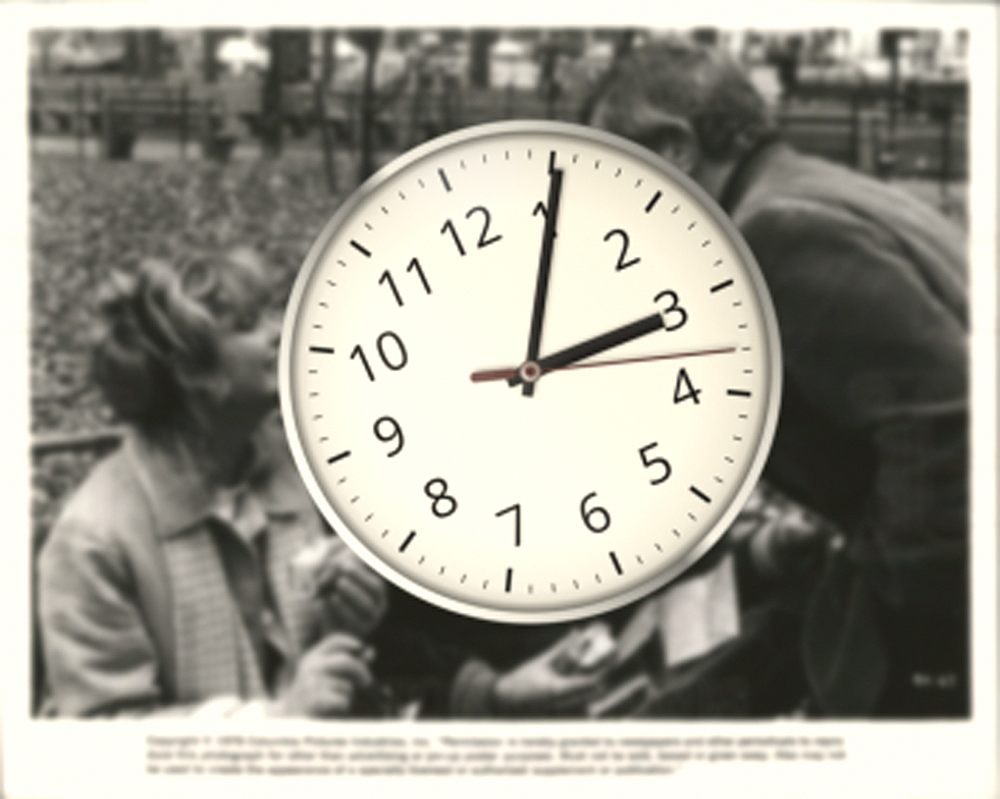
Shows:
3h05m18s
